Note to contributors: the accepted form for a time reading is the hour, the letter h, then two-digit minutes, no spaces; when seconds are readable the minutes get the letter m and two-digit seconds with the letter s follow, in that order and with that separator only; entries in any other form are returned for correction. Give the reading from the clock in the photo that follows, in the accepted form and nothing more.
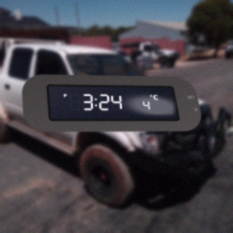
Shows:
3h24
